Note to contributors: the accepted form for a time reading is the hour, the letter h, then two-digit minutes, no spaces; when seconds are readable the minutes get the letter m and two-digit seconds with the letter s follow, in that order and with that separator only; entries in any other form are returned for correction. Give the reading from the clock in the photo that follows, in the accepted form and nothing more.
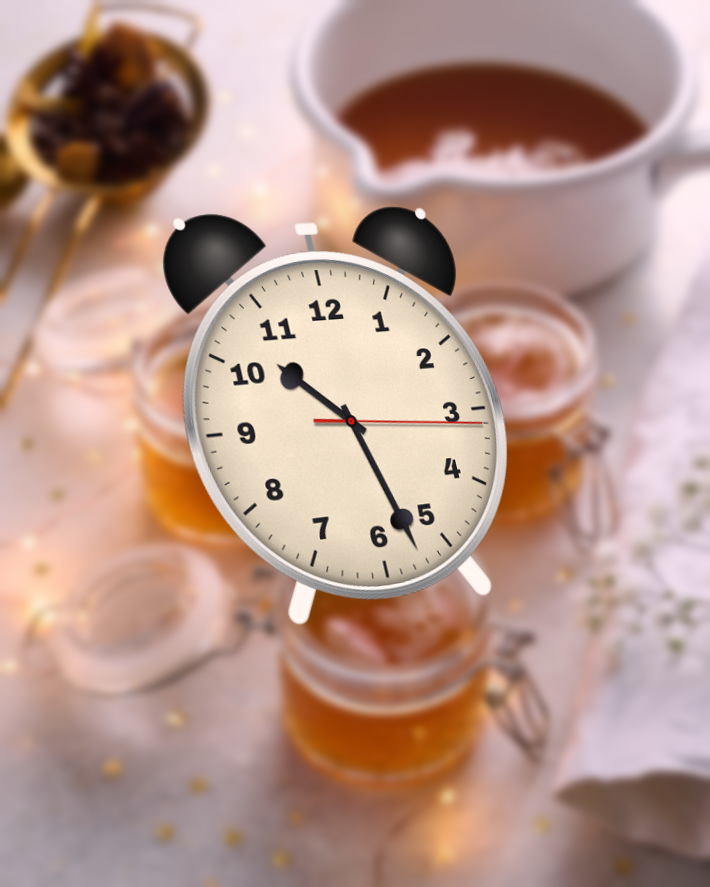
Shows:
10h27m16s
